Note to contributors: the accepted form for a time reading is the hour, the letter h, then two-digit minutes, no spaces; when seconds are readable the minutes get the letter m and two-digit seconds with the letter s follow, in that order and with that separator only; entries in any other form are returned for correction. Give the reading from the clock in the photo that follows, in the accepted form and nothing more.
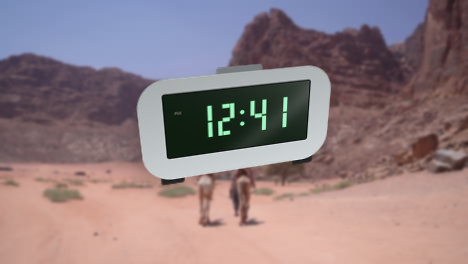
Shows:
12h41
